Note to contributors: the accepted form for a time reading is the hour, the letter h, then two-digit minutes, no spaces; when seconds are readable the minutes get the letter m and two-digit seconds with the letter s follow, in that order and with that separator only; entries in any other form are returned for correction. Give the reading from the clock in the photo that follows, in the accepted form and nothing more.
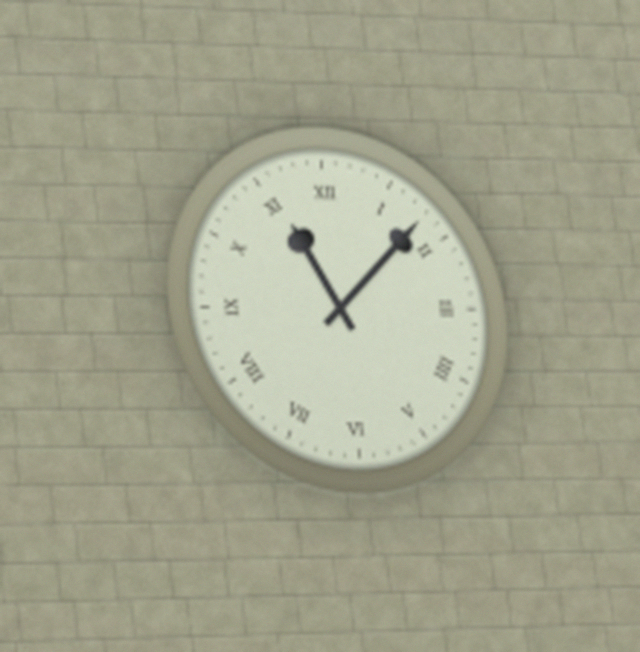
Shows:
11h08
